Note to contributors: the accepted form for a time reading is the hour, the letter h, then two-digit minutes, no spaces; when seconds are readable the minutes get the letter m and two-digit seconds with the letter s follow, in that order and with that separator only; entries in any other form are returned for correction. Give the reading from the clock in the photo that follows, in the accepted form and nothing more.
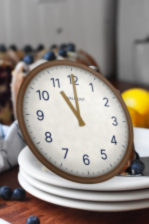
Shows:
11h00
